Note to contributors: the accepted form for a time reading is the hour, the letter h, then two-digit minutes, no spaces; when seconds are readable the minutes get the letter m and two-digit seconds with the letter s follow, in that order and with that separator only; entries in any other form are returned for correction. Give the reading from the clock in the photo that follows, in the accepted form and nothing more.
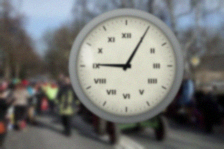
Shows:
9h05
